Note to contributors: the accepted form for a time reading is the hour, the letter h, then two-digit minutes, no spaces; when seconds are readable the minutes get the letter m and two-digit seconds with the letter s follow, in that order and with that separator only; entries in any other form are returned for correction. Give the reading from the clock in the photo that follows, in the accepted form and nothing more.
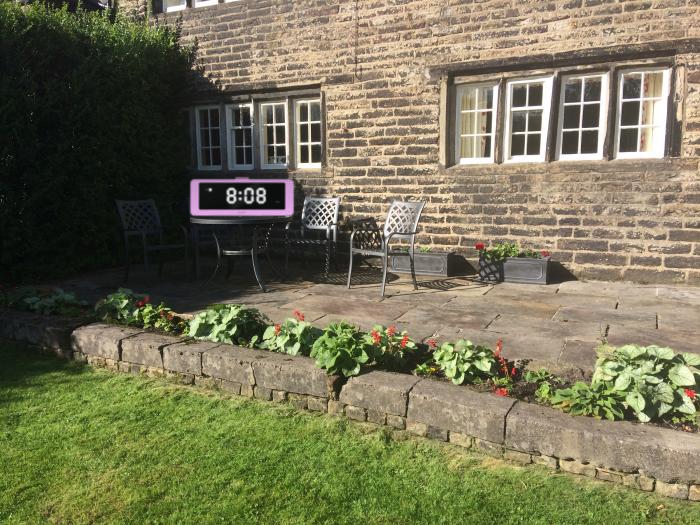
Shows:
8h08
